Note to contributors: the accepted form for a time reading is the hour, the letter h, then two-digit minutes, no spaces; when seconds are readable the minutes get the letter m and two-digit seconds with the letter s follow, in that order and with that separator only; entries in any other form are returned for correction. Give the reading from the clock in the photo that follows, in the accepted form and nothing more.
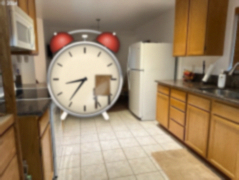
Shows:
8h36
